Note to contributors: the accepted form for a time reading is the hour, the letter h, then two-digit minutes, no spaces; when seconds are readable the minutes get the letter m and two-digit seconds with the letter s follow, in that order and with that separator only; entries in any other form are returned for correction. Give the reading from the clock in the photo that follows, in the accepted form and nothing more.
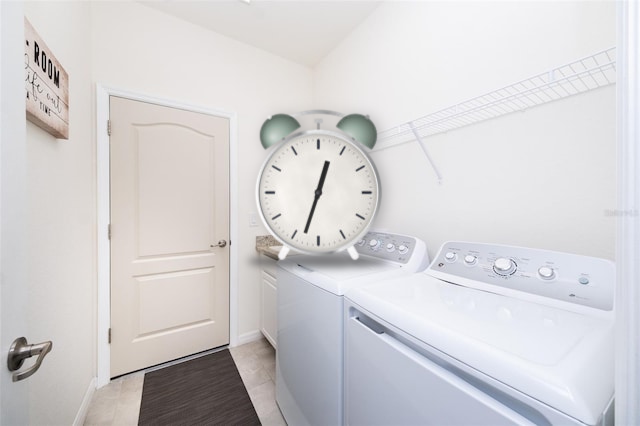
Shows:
12h33
